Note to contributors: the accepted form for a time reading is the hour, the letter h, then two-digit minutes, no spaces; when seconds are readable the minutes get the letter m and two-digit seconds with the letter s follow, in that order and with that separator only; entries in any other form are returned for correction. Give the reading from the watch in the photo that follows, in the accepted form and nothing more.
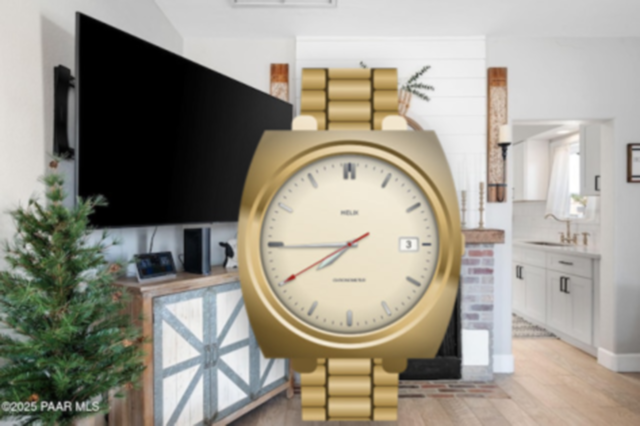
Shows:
7h44m40s
